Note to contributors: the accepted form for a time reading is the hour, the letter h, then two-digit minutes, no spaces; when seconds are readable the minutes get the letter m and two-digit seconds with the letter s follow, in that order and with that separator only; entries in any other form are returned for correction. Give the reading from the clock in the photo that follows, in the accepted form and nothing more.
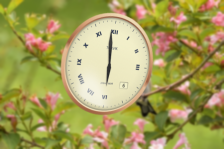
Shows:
5h59
